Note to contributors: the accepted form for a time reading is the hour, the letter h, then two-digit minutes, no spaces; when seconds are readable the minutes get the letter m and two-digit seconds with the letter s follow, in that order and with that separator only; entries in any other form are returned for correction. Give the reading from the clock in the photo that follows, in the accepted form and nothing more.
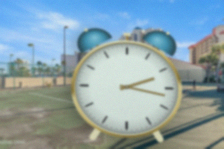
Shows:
2h17
